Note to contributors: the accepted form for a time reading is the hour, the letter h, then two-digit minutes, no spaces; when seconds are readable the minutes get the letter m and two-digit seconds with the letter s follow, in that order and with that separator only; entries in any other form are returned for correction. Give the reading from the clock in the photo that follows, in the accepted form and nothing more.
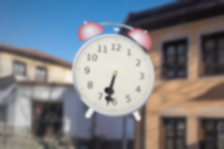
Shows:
6h32
